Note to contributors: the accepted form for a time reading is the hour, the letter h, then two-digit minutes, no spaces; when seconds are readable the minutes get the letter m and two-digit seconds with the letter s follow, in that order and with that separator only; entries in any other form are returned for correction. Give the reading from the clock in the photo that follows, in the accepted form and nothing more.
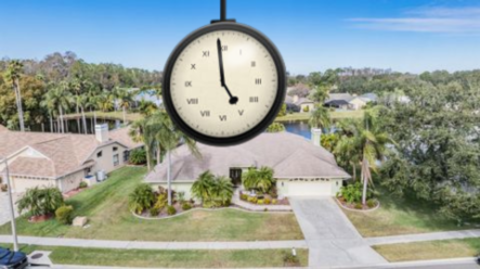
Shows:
4h59
